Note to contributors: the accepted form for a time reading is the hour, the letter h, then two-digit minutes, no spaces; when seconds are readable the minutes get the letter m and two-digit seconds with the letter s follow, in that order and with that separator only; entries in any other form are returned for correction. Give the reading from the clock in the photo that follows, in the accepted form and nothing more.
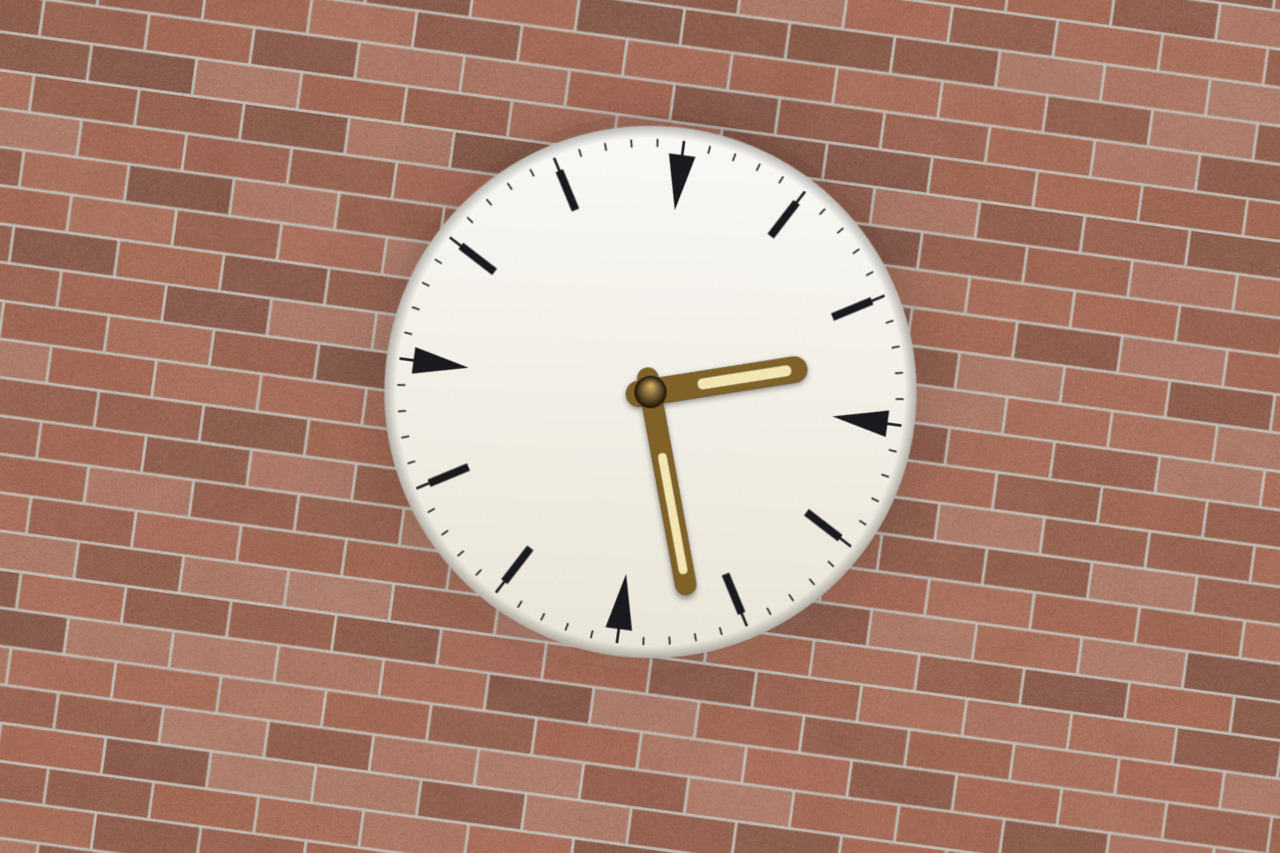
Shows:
2h27
